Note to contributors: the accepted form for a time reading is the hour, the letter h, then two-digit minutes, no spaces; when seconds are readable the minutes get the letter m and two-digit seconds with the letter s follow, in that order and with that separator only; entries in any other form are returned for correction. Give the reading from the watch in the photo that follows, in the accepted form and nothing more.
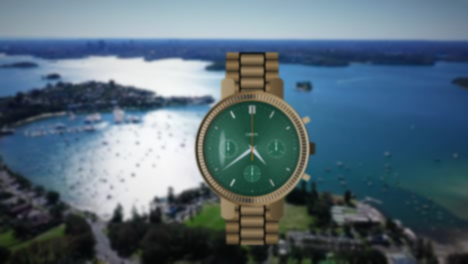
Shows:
4h39
